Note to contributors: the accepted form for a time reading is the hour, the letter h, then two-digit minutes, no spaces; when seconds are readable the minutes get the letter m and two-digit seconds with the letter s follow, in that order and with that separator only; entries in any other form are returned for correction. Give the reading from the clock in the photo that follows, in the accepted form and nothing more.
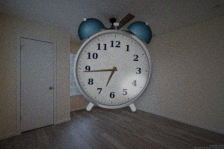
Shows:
6h44
